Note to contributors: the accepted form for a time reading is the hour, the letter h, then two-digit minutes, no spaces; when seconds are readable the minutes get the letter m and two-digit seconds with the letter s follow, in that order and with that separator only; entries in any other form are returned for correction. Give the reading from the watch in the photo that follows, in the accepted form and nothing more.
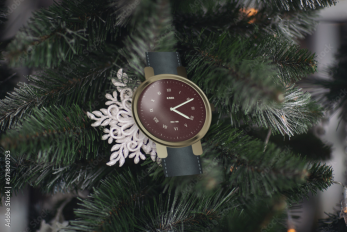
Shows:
4h11
